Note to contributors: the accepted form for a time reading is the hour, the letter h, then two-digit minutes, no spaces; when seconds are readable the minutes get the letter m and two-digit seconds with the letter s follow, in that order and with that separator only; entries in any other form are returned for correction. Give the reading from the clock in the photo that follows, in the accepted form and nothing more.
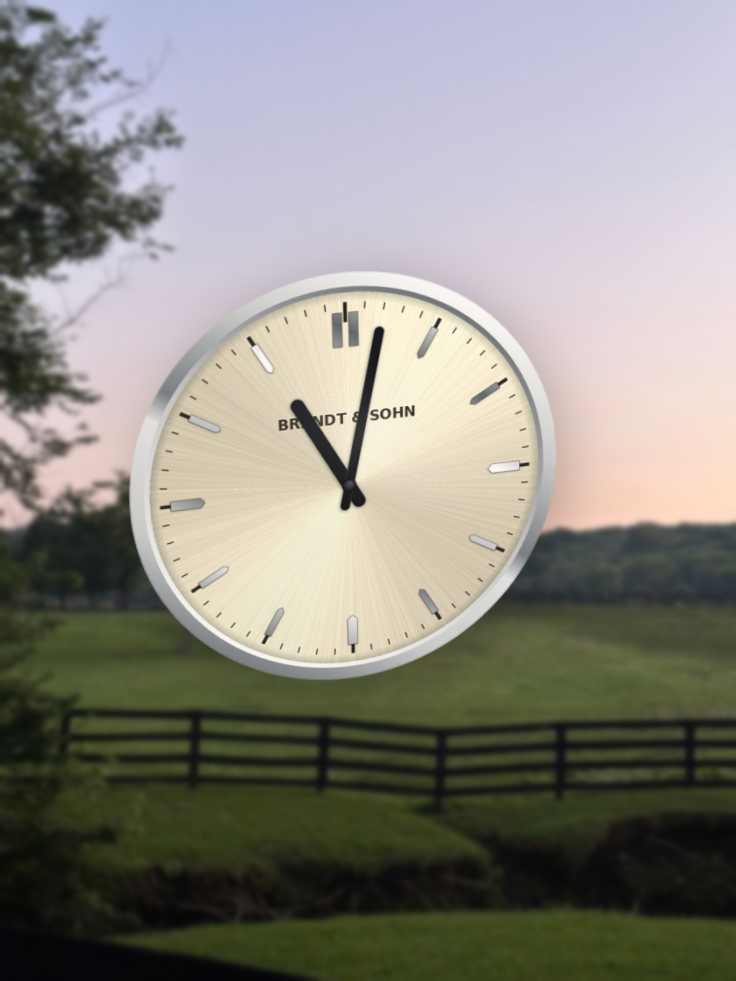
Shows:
11h02
